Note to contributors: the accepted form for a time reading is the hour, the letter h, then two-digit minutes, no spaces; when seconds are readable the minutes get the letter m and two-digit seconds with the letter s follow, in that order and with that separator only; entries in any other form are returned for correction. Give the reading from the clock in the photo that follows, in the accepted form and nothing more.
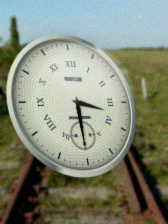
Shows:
3h30
